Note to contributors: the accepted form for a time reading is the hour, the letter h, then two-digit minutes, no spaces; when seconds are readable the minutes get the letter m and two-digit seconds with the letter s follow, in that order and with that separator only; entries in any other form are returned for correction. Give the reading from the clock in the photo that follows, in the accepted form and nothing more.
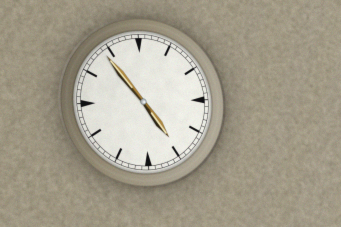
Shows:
4h54
